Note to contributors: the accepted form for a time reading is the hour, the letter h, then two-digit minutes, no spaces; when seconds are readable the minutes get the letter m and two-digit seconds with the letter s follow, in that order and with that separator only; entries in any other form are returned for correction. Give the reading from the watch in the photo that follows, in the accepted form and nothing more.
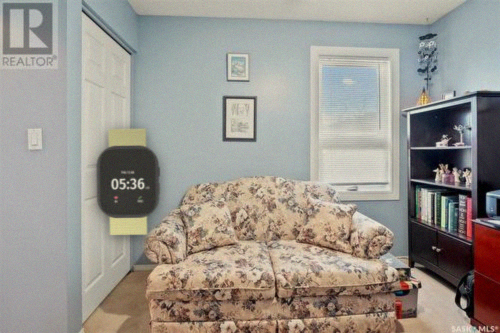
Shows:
5h36
